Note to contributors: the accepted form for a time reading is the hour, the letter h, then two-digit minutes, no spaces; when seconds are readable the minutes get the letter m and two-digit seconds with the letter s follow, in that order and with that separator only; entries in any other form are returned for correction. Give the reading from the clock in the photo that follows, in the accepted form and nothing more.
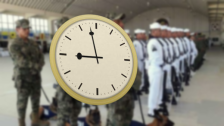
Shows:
8h58
